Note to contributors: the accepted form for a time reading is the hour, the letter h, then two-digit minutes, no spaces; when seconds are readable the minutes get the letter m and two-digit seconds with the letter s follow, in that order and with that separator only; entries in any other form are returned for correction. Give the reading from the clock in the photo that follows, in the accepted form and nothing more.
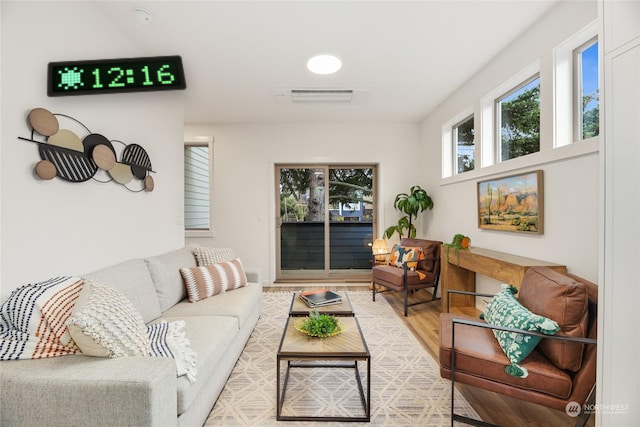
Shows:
12h16
